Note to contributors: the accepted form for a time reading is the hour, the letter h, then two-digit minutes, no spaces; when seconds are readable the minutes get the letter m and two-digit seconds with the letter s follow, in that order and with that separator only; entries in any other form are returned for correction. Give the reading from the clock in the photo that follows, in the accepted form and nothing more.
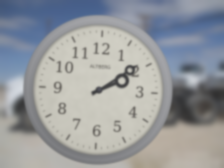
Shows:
2h09
